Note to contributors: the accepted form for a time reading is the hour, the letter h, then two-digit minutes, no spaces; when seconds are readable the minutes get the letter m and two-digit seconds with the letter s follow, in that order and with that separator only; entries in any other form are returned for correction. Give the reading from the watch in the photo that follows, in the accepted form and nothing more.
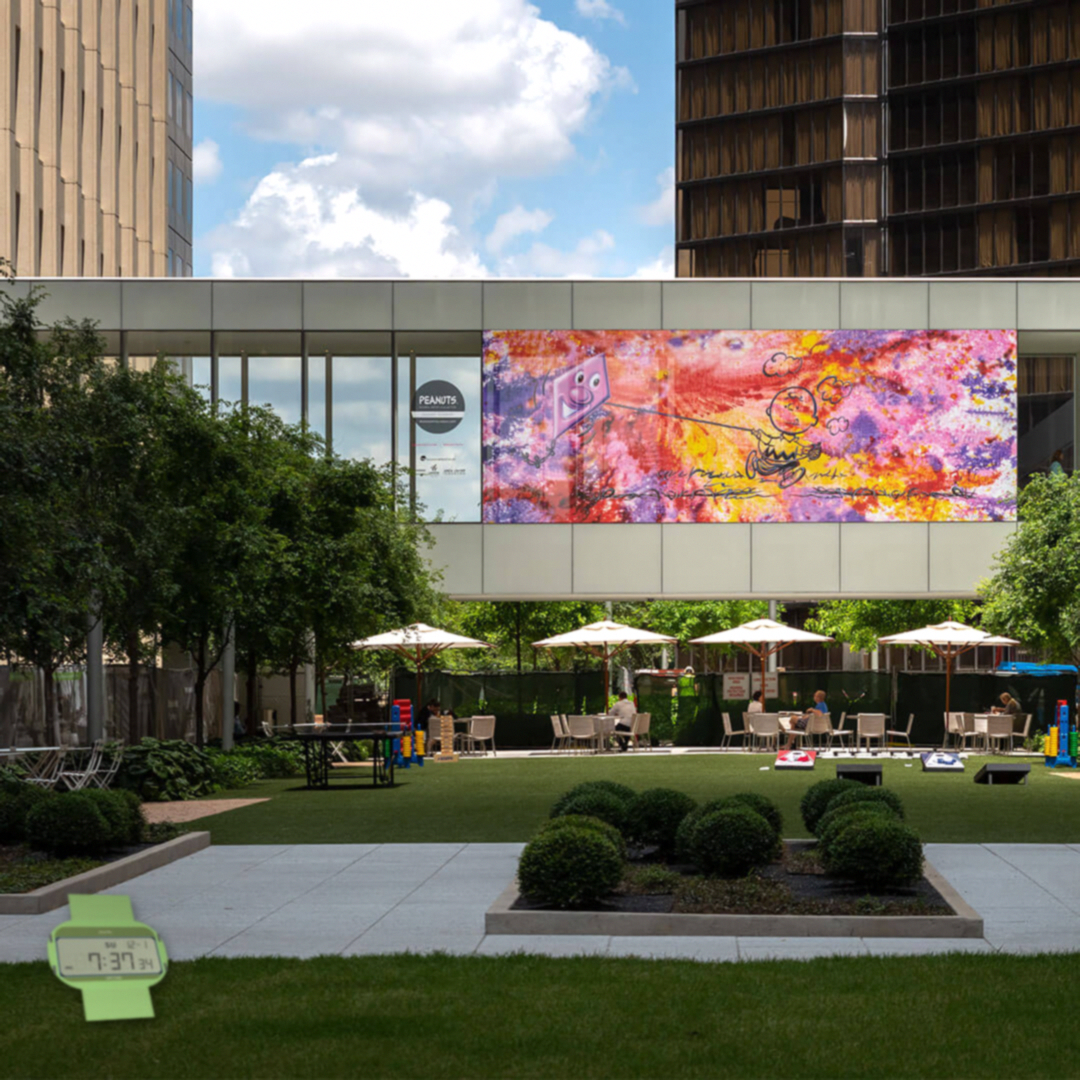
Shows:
7h37
